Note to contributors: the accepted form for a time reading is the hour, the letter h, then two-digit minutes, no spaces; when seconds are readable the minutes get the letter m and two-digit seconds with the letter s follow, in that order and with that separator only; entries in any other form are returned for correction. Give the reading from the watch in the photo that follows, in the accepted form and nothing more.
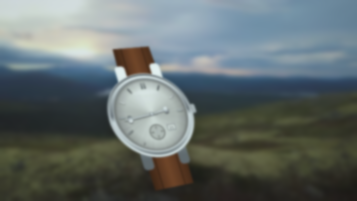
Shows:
2h44
